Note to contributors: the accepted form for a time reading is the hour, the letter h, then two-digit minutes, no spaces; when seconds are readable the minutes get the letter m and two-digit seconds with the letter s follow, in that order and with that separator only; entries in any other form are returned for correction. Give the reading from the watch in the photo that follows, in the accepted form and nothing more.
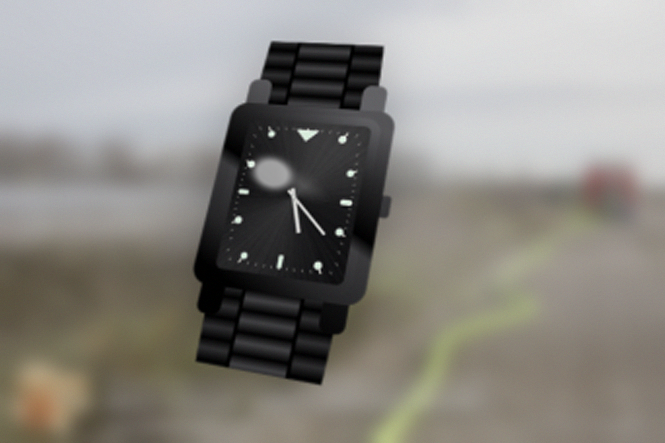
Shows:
5h22
